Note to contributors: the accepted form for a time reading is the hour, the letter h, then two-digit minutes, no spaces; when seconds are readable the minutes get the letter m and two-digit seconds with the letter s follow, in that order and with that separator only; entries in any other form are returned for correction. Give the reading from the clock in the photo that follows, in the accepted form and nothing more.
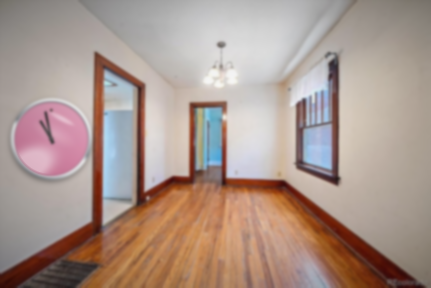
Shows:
10h58
